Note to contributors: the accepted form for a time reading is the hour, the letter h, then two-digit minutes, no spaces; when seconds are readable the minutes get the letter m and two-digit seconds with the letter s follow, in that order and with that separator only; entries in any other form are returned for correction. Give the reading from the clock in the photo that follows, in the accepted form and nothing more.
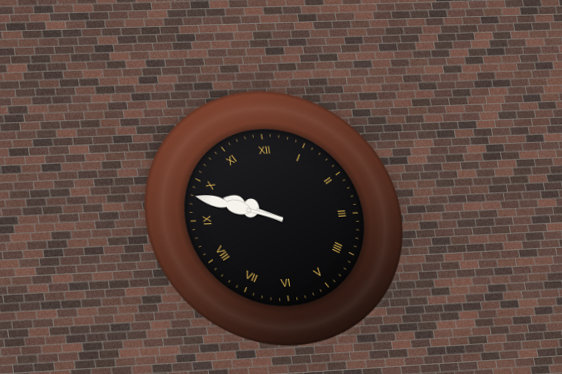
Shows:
9h48
